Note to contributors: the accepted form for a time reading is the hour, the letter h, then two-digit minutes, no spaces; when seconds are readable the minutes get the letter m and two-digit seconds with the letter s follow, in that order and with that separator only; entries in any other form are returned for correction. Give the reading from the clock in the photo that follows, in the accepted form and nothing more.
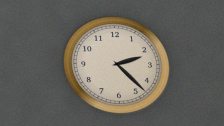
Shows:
2h23
